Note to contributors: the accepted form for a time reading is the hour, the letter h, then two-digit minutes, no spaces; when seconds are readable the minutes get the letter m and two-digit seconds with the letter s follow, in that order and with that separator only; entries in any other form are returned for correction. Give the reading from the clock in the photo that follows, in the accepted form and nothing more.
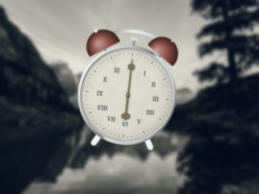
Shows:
6h00
